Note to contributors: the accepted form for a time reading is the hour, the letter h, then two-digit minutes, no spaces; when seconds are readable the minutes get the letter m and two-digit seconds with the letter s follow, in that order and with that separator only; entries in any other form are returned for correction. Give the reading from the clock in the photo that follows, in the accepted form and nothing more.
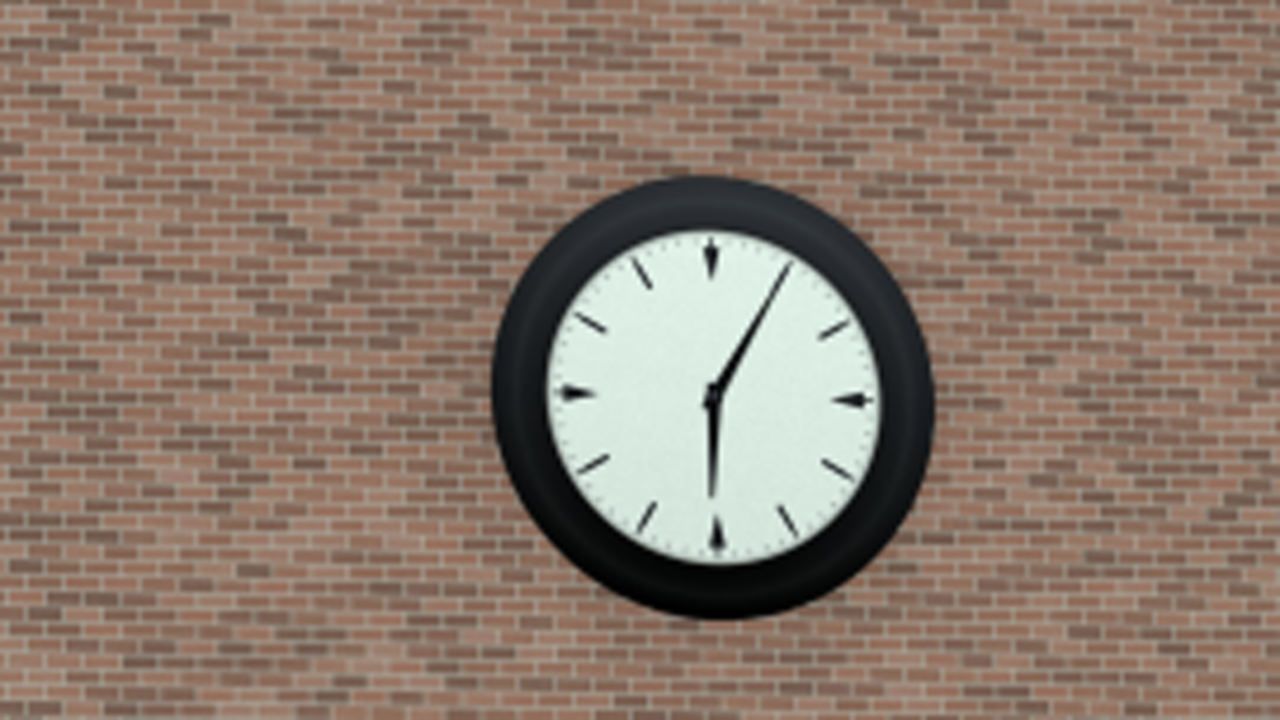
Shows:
6h05
